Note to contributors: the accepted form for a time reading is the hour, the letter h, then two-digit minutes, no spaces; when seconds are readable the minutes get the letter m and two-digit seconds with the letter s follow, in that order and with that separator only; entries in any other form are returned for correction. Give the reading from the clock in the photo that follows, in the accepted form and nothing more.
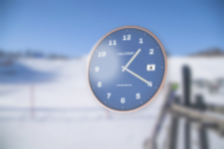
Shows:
1h20
